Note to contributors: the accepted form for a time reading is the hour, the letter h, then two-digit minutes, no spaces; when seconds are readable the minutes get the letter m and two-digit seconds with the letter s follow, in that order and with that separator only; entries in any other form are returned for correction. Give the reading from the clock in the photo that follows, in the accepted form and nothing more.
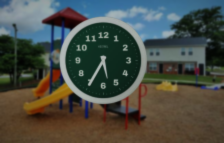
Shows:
5h35
